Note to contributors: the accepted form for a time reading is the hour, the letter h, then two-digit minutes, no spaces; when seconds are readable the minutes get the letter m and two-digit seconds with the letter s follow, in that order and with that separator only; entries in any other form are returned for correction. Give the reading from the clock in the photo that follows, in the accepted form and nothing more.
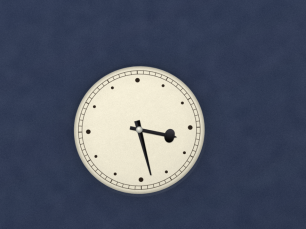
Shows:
3h28
